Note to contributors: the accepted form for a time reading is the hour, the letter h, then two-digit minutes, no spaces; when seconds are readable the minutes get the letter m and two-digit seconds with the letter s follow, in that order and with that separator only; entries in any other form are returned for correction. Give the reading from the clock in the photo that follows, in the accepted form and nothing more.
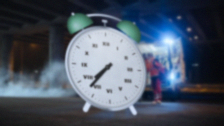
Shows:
7h37
